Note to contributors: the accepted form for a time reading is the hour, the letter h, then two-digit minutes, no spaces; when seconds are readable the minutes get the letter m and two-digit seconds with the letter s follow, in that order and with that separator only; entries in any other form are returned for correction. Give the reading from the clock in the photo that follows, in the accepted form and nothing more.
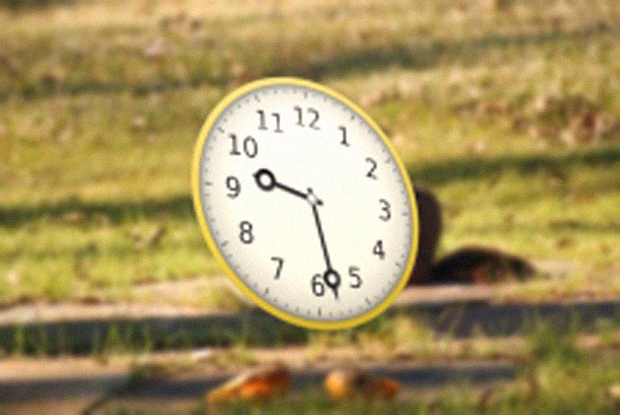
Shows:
9h28
